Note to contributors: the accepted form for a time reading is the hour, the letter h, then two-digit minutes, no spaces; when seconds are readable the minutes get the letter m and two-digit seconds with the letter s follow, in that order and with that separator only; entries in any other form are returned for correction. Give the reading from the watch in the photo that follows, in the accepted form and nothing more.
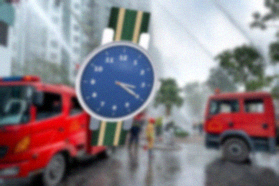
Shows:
3h20
